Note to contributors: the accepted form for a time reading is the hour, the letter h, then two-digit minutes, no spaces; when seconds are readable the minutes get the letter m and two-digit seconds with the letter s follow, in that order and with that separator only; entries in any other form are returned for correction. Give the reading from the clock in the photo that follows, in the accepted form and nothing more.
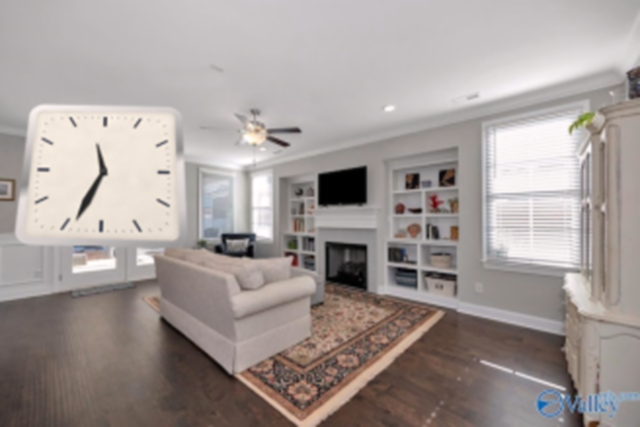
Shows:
11h34
